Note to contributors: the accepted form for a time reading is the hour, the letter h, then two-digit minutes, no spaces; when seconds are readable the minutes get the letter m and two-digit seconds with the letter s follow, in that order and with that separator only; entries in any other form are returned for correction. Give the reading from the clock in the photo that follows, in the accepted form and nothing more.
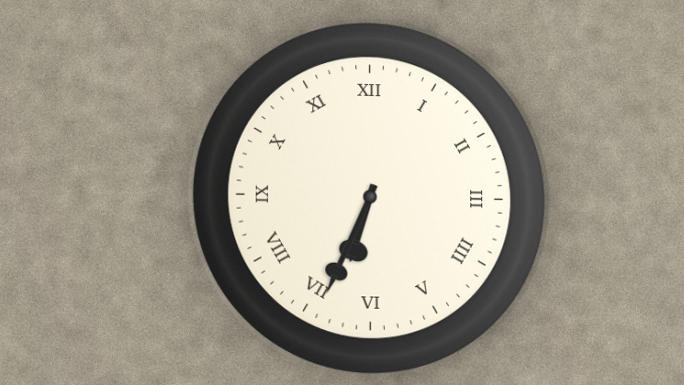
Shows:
6h34
